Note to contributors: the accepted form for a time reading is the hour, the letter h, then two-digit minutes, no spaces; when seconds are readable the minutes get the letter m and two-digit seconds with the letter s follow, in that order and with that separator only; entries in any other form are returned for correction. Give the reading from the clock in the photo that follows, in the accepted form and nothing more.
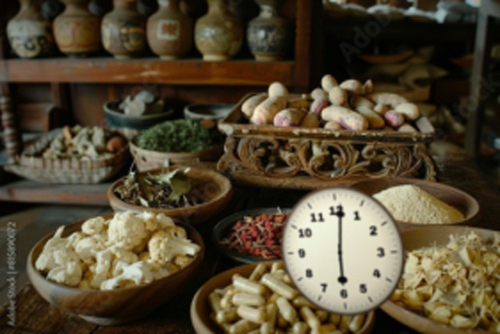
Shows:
6h01
